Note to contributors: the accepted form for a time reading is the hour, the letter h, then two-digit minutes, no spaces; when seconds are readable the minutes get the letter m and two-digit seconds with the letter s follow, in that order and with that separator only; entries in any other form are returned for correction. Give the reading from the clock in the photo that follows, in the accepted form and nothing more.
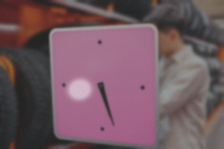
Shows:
5h27
